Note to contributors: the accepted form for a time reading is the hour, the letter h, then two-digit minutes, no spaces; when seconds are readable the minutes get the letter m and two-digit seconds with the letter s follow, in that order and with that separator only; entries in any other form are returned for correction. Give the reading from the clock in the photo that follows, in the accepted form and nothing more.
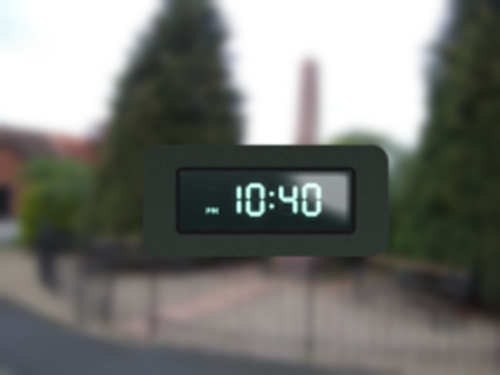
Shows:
10h40
